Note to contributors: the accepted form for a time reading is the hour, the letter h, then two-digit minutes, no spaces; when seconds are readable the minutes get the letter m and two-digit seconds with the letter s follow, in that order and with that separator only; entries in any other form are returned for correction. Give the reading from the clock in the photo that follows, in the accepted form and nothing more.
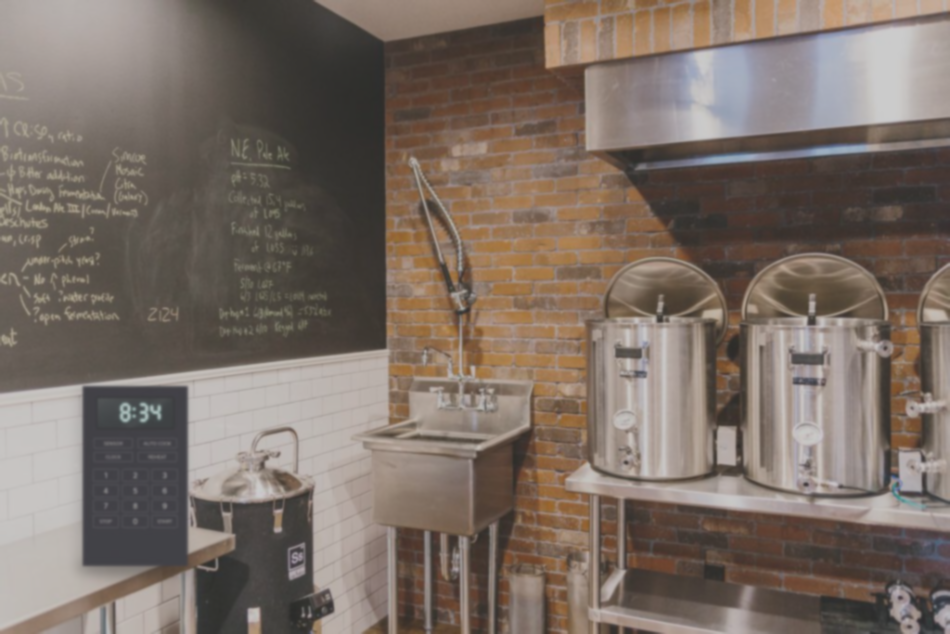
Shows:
8h34
